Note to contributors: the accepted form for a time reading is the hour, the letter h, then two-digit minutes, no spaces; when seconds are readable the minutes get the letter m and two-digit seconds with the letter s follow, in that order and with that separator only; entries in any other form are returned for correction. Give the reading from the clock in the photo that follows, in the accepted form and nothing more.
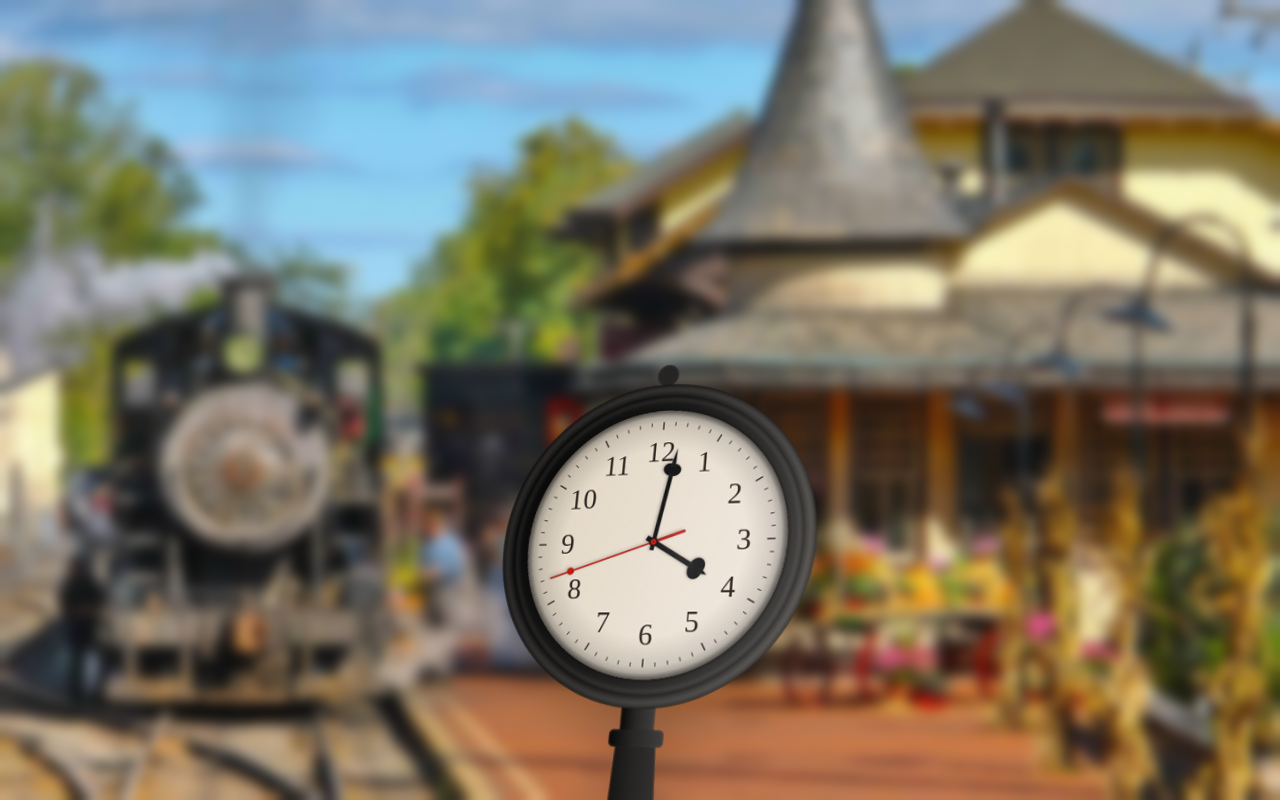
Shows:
4h01m42s
